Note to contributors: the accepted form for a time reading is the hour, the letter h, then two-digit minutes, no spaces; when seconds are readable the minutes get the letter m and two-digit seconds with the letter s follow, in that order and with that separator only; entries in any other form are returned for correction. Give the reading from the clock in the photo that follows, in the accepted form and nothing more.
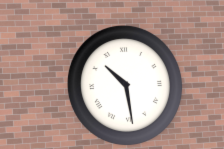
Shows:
10h29
